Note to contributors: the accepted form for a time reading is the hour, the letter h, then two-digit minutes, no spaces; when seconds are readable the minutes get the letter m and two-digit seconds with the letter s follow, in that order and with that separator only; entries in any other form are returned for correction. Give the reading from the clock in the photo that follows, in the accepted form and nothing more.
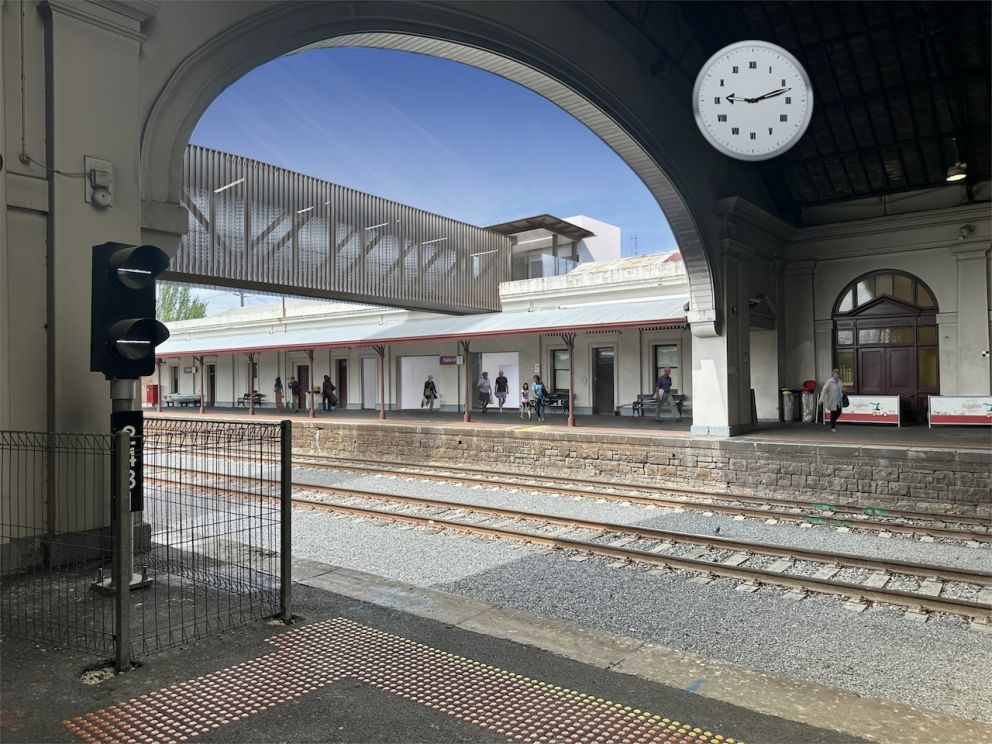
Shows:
9h12
